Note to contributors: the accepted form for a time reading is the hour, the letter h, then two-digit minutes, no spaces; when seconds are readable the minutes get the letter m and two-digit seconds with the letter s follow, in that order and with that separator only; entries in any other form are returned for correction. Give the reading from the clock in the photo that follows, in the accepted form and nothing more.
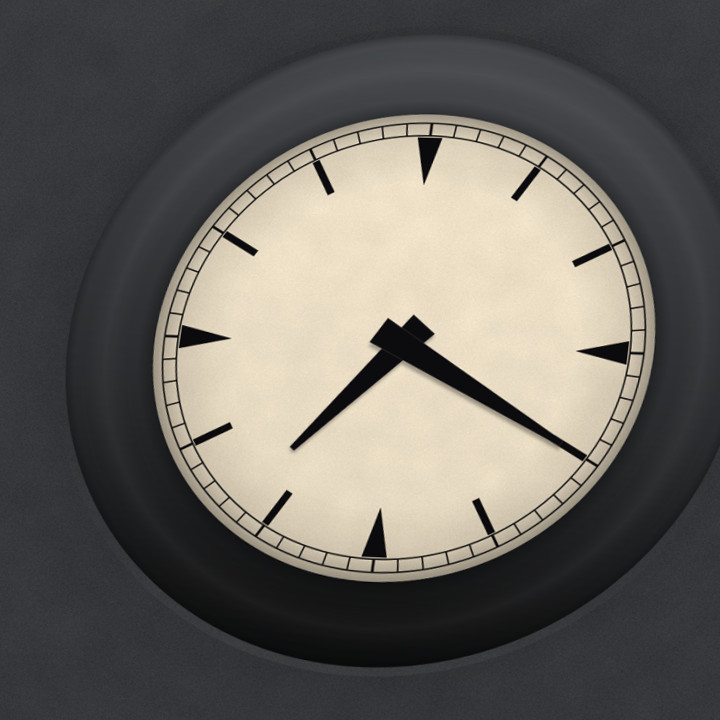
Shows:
7h20
